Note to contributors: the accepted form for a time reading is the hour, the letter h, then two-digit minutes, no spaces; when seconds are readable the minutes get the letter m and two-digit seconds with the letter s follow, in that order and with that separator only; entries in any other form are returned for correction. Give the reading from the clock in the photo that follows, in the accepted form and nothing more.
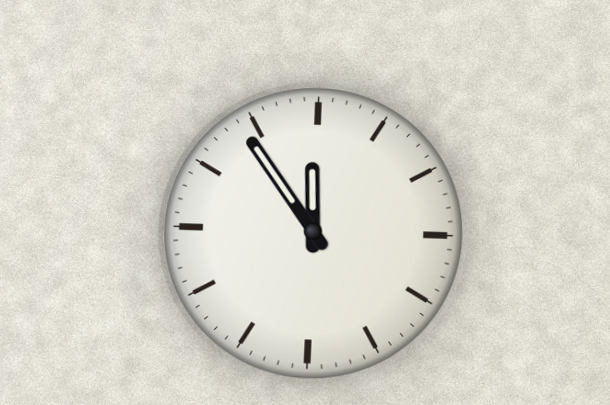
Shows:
11h54
